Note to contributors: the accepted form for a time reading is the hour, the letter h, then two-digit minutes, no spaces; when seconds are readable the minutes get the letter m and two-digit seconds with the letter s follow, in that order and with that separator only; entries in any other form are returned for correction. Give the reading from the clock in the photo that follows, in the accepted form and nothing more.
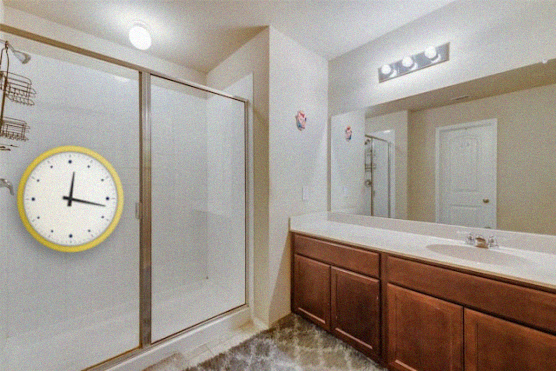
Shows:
12h17
